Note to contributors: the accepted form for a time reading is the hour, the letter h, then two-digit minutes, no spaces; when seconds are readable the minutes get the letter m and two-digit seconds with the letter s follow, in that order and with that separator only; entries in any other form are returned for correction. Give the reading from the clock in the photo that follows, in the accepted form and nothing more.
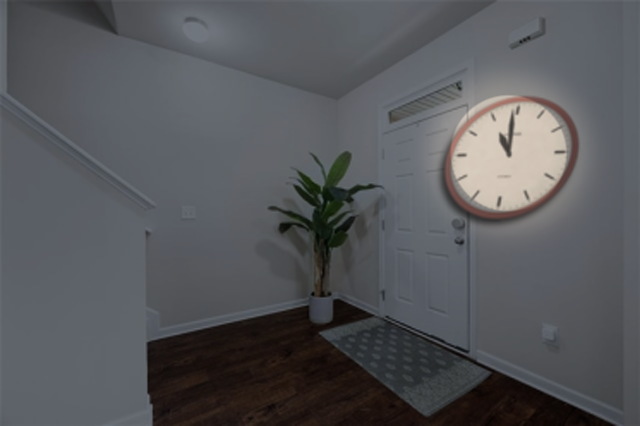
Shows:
10h59
